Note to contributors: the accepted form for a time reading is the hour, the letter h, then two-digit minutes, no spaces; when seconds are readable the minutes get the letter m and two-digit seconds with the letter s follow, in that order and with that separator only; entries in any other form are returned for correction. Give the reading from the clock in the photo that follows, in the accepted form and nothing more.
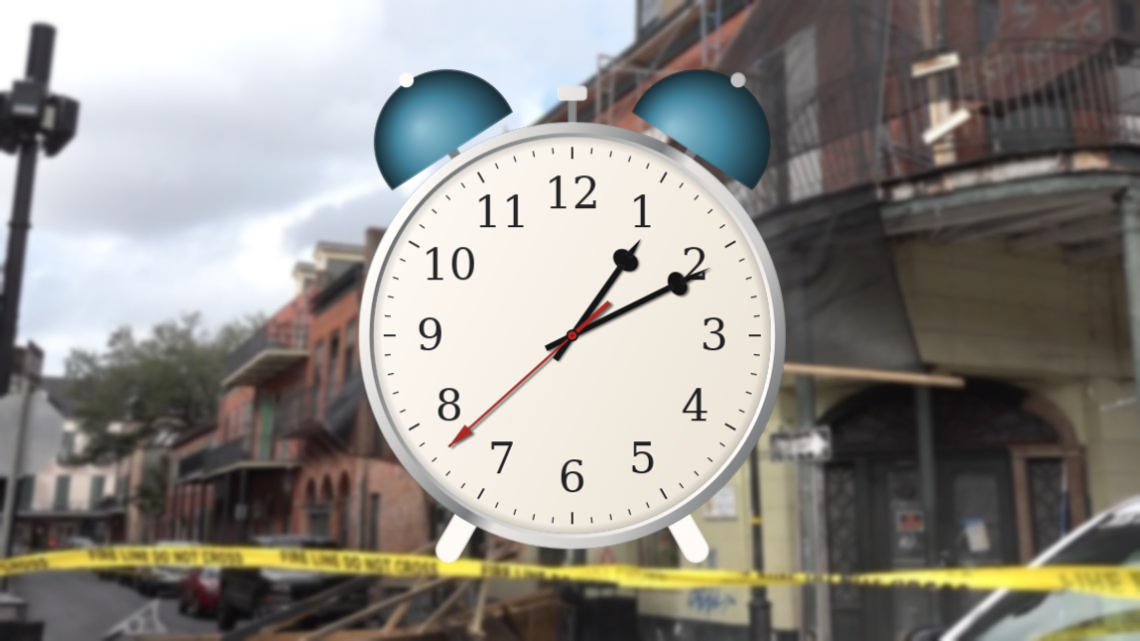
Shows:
1h10m38s
